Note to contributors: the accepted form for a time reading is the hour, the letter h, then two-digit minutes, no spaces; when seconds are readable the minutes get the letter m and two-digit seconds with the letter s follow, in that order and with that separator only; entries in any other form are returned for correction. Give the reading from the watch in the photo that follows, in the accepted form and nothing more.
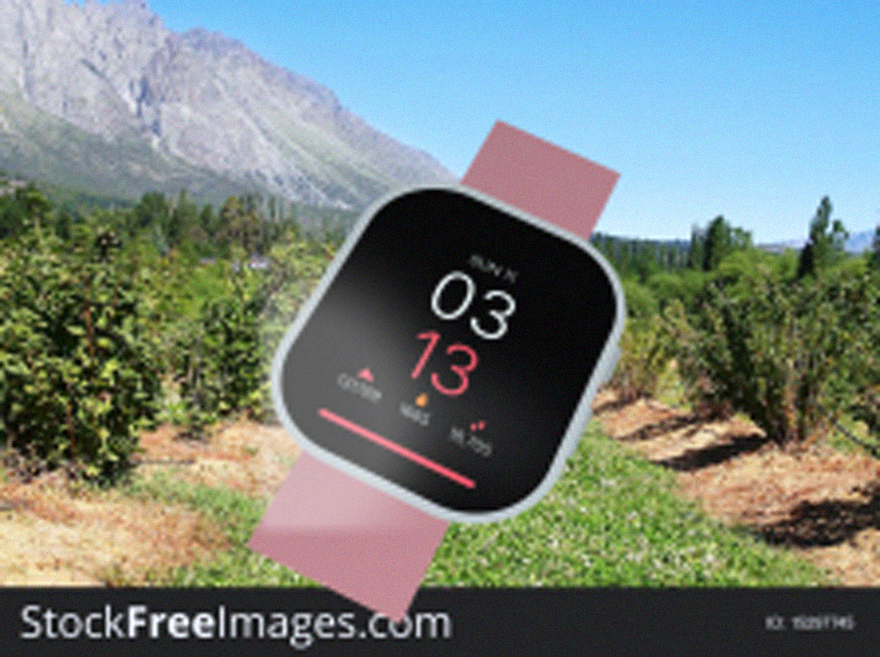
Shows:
3h13
